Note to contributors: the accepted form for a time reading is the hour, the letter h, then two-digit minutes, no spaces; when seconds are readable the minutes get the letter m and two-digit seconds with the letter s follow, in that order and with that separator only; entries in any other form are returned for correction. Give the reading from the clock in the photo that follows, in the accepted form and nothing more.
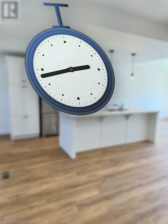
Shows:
2h43
